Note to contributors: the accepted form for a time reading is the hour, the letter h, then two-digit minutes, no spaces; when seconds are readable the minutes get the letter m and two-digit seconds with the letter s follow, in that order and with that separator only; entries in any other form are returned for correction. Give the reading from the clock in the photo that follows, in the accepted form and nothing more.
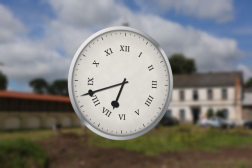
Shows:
6h42
